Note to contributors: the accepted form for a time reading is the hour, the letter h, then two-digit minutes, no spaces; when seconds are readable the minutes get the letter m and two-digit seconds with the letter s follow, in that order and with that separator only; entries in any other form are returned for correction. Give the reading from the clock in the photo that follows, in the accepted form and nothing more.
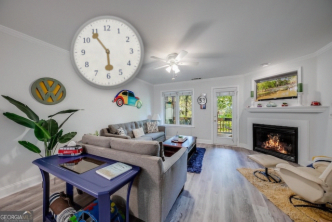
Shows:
5h54
